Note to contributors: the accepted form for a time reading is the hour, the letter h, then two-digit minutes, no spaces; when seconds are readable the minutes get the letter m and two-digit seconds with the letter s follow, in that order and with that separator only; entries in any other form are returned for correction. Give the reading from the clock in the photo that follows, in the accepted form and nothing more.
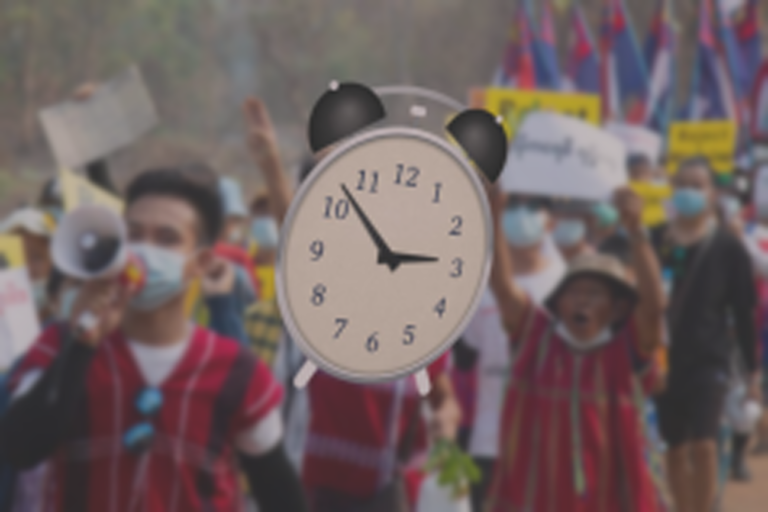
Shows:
2h52
